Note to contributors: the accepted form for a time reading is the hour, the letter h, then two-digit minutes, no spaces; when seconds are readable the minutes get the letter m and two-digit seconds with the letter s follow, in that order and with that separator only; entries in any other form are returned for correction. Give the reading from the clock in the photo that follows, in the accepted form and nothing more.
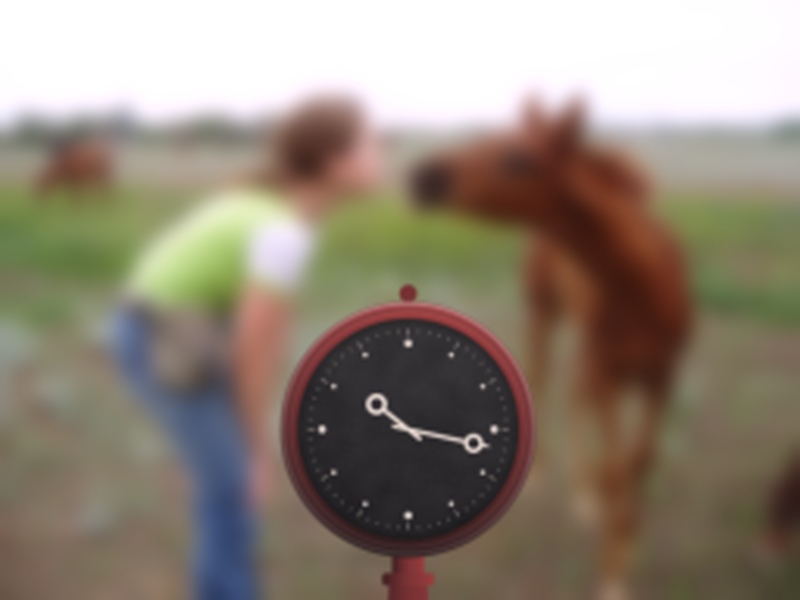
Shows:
10h17
